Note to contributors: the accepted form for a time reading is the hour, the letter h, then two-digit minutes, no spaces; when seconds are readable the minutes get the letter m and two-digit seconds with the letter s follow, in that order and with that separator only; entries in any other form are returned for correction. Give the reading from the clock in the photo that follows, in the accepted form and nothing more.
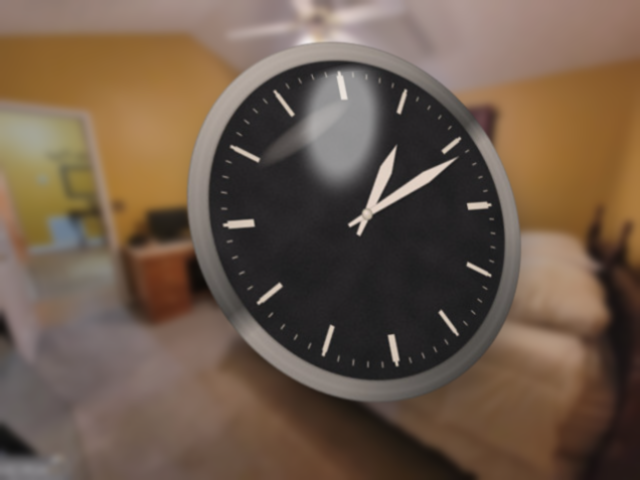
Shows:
1h11
